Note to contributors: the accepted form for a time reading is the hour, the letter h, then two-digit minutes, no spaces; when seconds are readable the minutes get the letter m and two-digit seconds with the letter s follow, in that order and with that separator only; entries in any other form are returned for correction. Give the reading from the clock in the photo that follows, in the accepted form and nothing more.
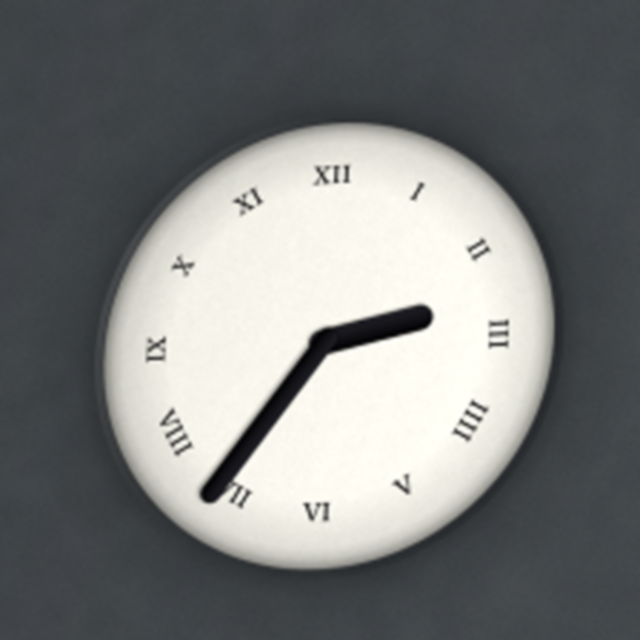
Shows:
2h36
